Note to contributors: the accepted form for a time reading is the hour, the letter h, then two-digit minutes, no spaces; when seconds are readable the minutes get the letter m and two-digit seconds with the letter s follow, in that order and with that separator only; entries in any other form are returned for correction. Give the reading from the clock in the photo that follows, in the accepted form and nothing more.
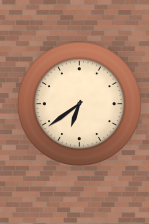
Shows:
6h39
